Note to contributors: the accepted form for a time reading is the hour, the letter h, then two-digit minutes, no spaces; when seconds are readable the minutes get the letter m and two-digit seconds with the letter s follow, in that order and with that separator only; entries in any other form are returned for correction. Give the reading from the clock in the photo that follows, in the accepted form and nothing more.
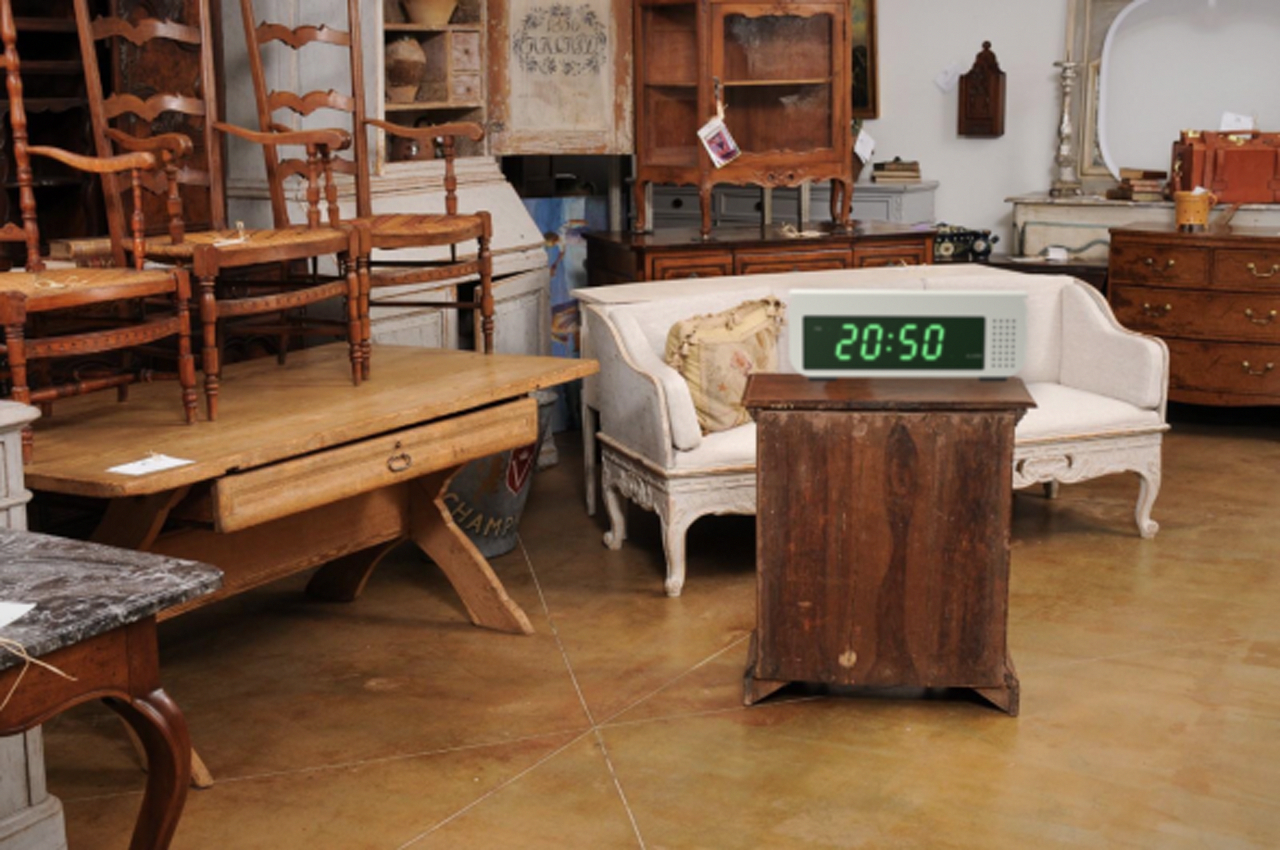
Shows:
20h50
